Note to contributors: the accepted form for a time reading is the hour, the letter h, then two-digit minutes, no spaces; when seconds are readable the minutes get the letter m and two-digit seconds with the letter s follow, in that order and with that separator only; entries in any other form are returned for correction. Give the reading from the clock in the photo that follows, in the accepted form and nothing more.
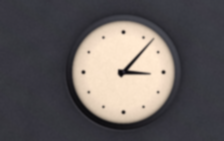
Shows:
3h07
